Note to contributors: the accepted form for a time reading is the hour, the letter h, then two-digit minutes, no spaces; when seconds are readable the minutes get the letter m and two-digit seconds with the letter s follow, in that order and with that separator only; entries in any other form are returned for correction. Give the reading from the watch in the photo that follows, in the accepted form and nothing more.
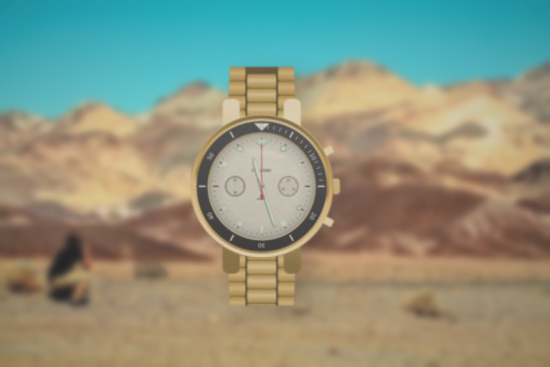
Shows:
11h27
